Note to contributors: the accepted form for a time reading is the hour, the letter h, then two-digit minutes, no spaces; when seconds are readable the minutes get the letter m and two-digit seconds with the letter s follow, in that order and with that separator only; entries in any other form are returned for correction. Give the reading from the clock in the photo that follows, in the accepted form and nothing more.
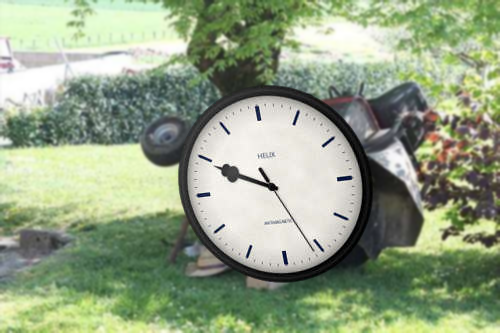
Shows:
9h49m26s
